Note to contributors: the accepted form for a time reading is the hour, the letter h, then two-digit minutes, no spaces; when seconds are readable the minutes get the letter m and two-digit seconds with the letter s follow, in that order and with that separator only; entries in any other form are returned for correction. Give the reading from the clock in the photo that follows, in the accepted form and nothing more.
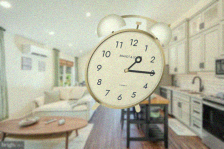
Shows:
1h15
